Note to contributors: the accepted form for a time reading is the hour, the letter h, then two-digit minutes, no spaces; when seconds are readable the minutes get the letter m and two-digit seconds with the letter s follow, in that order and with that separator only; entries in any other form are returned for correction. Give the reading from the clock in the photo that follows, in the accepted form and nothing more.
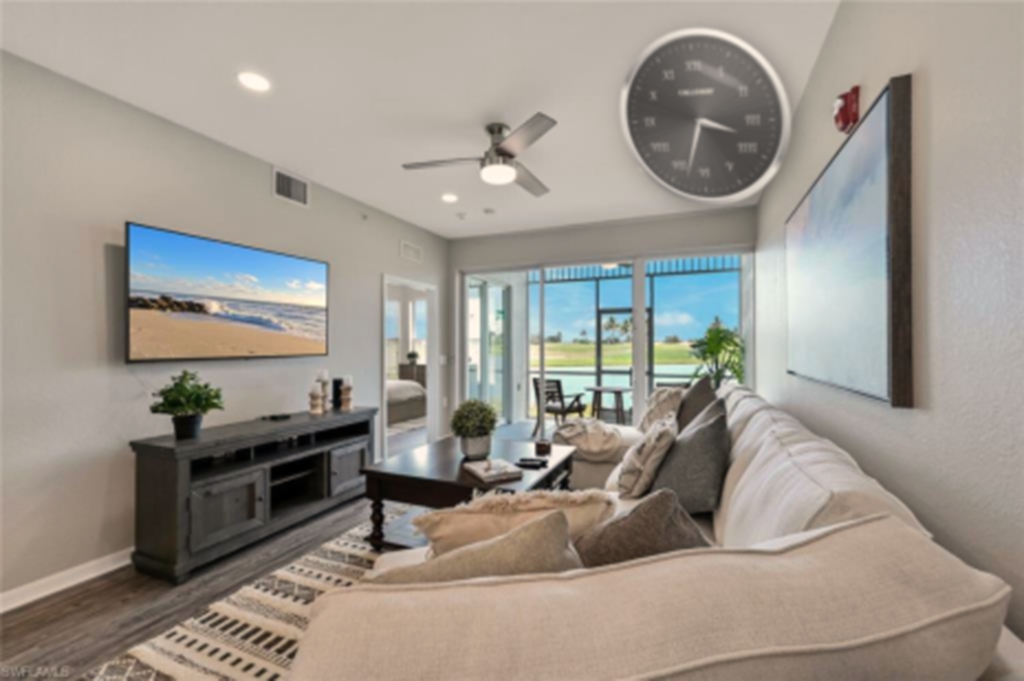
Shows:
3h33
